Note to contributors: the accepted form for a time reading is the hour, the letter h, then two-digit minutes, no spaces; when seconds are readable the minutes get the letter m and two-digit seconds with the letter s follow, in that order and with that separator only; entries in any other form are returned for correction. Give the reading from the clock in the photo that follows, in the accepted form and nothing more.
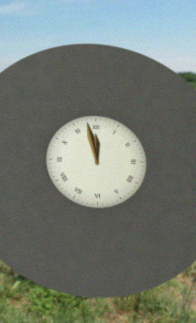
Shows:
11h58
